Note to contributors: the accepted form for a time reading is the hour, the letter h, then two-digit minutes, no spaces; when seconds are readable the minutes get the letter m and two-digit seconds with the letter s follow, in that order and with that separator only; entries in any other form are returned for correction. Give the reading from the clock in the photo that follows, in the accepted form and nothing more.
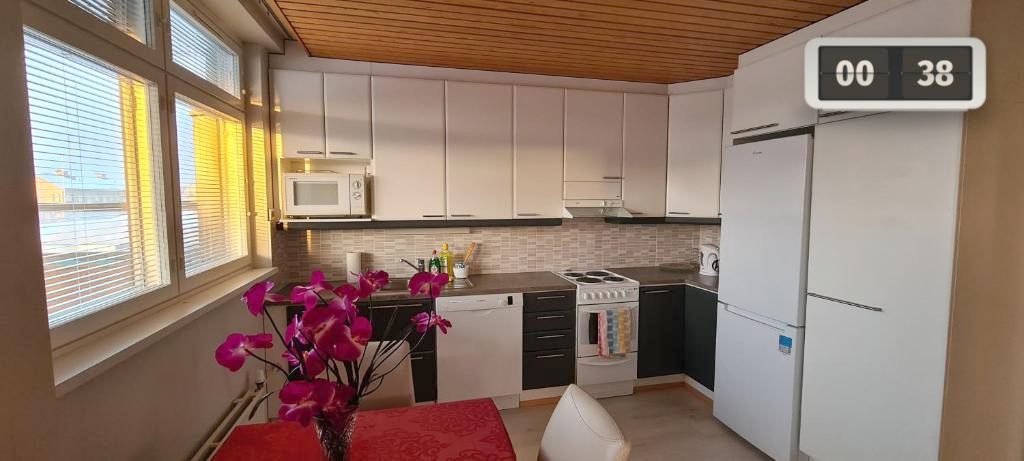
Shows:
0h38
